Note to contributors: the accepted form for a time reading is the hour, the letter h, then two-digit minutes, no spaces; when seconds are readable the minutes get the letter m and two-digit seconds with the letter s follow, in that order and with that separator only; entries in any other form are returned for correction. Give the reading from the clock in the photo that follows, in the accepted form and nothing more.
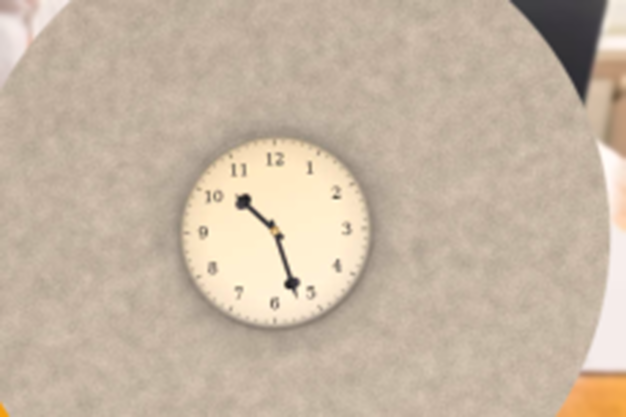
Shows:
10h27
